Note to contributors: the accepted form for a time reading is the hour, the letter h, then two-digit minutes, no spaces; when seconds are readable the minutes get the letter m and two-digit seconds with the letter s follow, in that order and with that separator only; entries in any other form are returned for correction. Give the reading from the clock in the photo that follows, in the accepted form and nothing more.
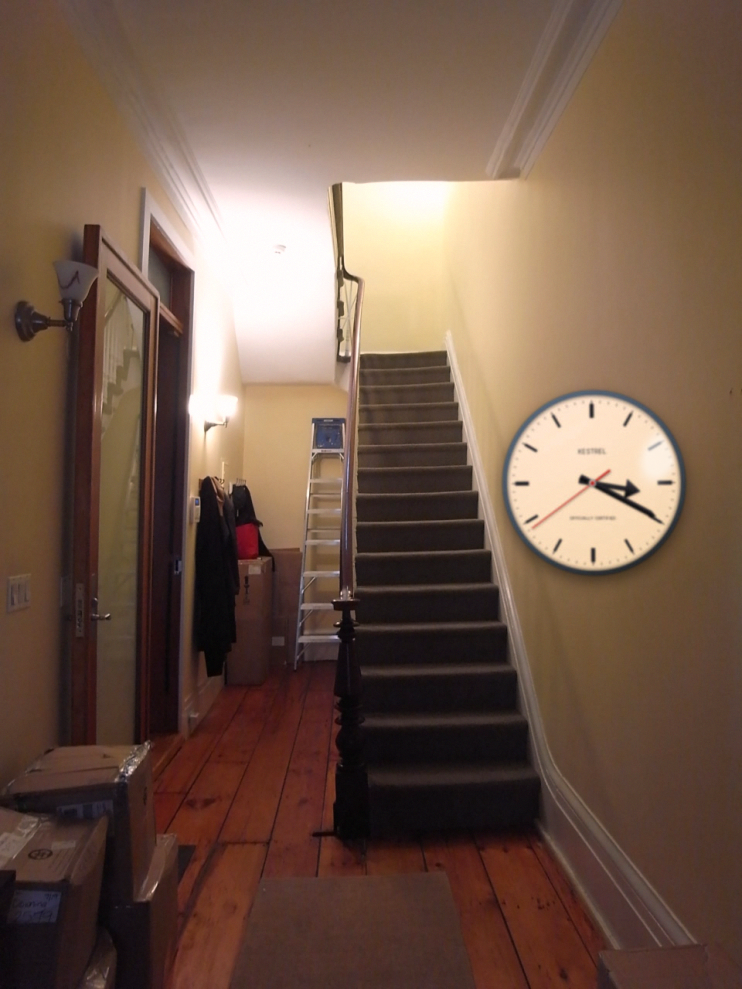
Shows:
3h19m39s
